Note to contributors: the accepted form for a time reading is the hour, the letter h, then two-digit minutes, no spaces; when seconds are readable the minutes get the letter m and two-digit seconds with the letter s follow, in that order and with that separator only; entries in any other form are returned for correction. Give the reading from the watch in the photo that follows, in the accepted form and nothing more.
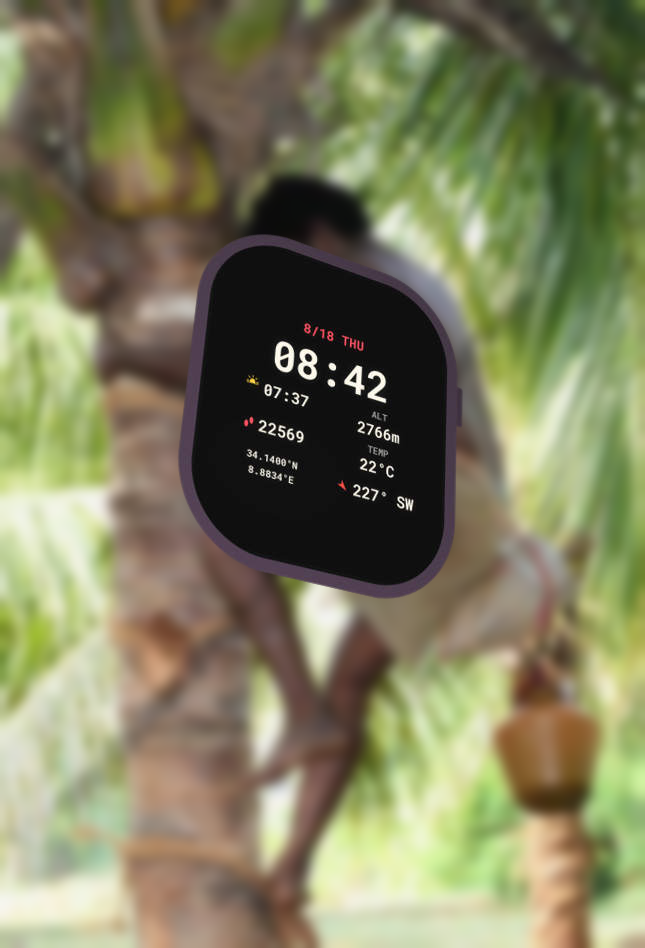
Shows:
8h42
